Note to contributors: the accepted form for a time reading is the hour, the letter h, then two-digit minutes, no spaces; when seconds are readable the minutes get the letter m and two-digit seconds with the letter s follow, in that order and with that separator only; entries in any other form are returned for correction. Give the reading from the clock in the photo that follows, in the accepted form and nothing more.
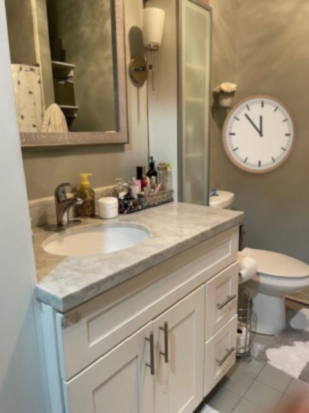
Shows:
11h53
